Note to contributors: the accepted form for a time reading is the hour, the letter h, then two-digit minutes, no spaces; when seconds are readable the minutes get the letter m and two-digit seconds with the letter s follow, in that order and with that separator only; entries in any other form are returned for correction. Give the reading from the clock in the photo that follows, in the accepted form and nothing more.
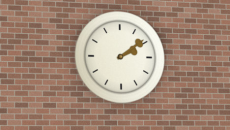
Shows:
2h09
